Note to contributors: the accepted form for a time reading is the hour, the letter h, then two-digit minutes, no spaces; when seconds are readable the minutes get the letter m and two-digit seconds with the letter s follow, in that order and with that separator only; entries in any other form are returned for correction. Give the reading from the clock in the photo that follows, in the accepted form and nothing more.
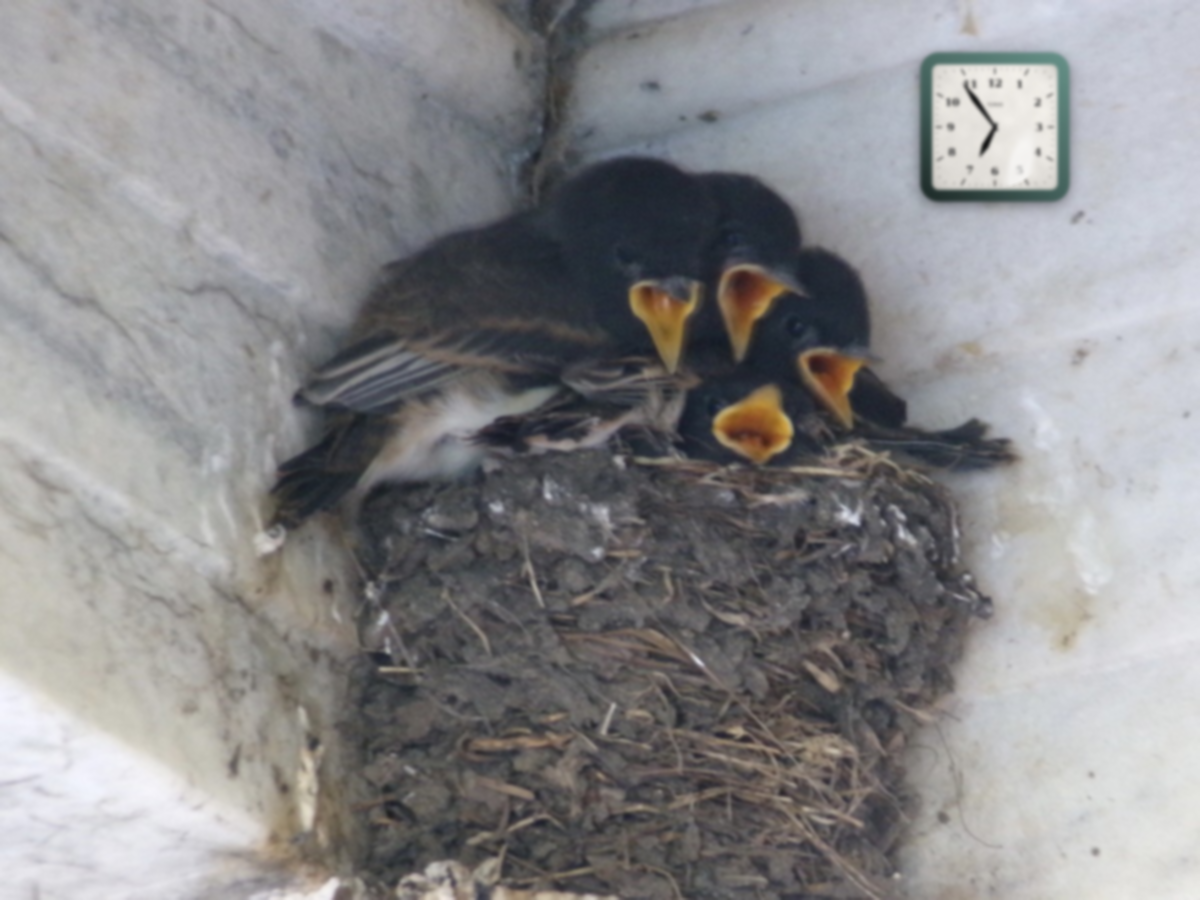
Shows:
6h54
